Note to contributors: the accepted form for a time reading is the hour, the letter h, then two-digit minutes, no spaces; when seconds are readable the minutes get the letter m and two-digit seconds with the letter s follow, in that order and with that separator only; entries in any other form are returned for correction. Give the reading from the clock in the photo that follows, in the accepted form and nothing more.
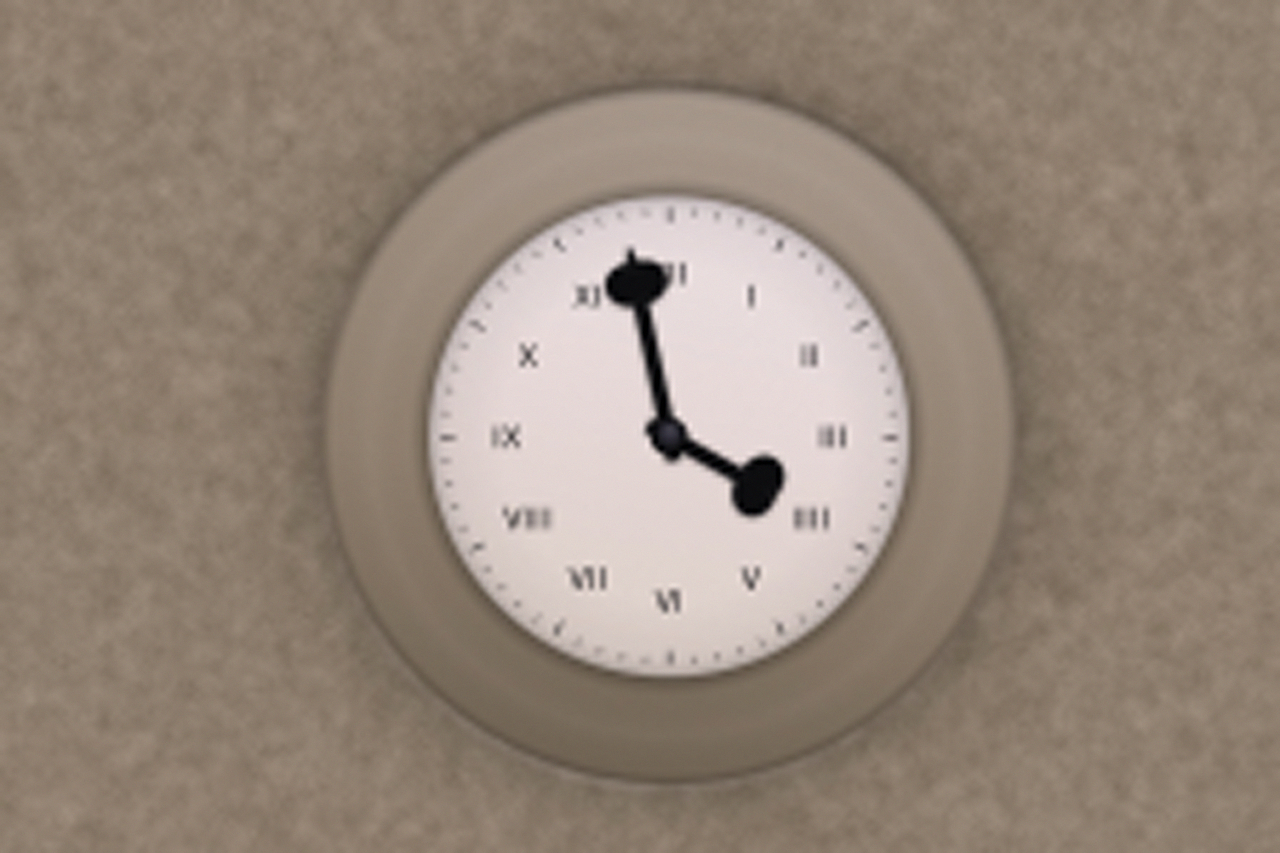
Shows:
3h58
